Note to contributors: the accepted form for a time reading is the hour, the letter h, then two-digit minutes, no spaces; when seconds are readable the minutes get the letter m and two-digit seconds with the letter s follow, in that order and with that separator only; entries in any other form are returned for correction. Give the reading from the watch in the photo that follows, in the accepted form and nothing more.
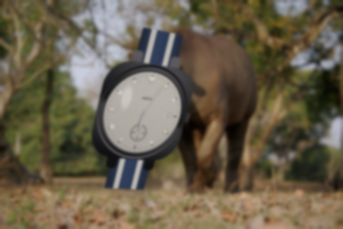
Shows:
6h04
